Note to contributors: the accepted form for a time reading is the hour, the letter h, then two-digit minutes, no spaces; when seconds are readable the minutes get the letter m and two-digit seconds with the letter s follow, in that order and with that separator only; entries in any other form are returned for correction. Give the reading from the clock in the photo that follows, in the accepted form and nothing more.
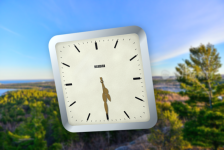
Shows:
5h30
